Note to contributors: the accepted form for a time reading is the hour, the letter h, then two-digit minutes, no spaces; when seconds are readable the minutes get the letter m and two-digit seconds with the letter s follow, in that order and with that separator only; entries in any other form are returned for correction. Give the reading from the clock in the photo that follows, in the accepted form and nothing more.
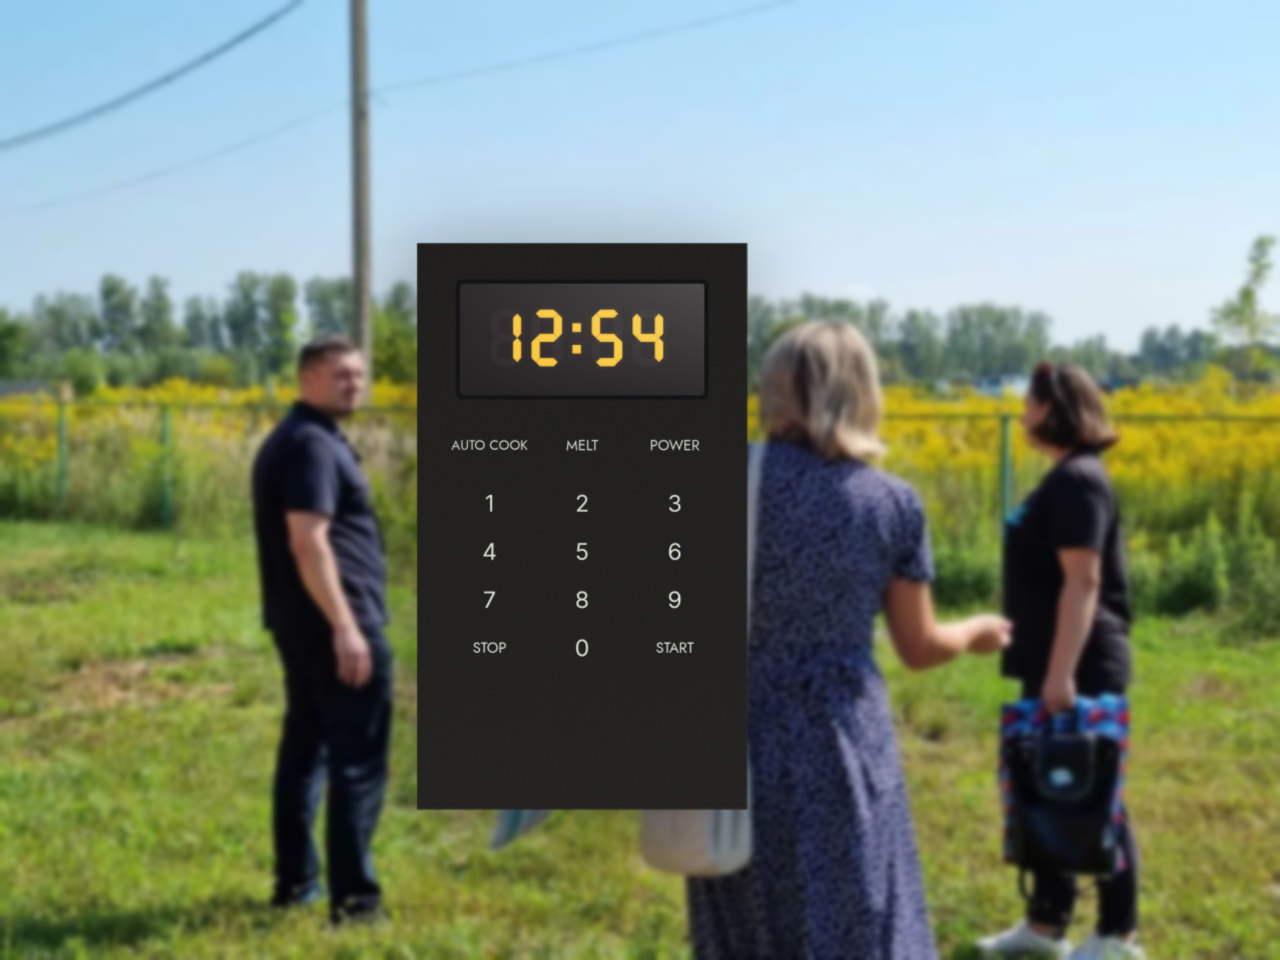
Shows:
12h54
